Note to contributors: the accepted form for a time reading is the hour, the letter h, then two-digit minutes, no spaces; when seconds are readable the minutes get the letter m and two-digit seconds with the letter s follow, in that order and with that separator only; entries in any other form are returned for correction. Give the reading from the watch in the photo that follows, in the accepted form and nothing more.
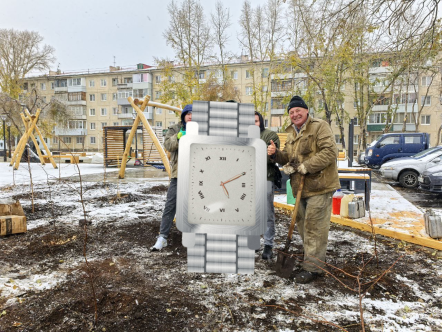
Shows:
5h10
